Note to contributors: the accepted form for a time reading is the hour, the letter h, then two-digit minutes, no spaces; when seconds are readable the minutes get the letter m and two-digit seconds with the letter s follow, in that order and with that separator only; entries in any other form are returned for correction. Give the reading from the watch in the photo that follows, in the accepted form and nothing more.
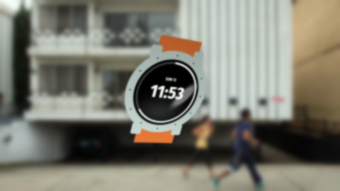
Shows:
11h53
